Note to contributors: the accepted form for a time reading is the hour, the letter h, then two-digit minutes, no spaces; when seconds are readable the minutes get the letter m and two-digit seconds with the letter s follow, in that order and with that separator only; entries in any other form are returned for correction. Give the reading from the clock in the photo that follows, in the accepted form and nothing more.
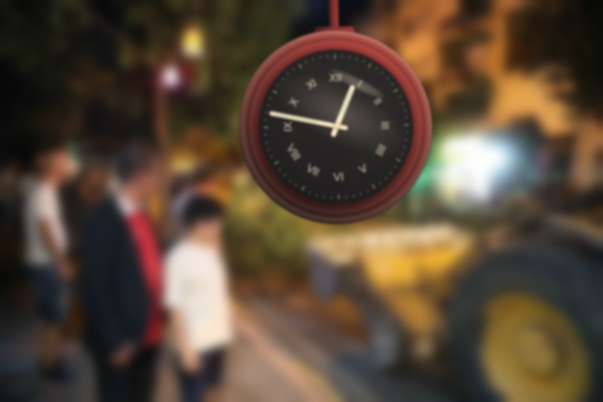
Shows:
12h47
